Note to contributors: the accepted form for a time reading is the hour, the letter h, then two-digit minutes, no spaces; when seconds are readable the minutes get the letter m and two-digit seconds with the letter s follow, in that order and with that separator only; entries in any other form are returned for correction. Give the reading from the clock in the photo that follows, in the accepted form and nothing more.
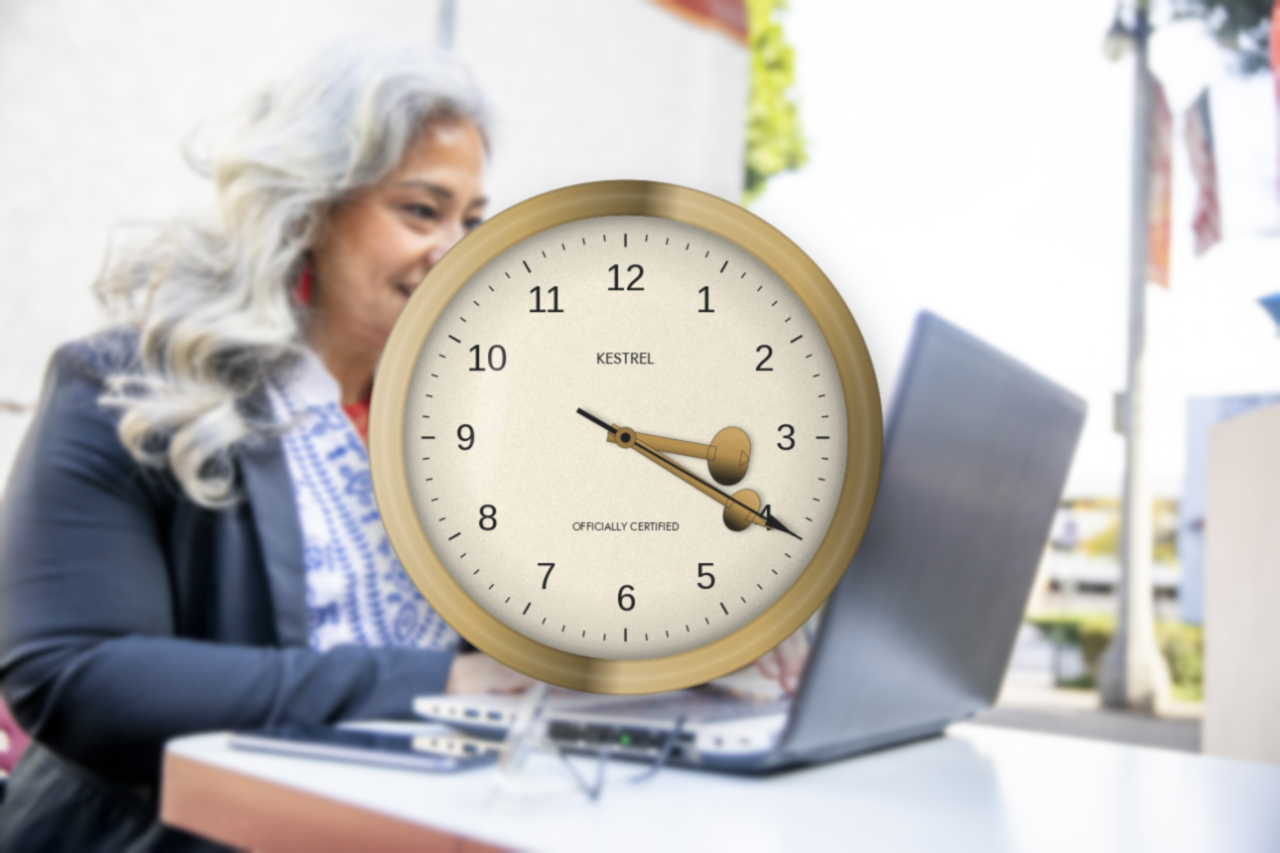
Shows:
3h20m20s
